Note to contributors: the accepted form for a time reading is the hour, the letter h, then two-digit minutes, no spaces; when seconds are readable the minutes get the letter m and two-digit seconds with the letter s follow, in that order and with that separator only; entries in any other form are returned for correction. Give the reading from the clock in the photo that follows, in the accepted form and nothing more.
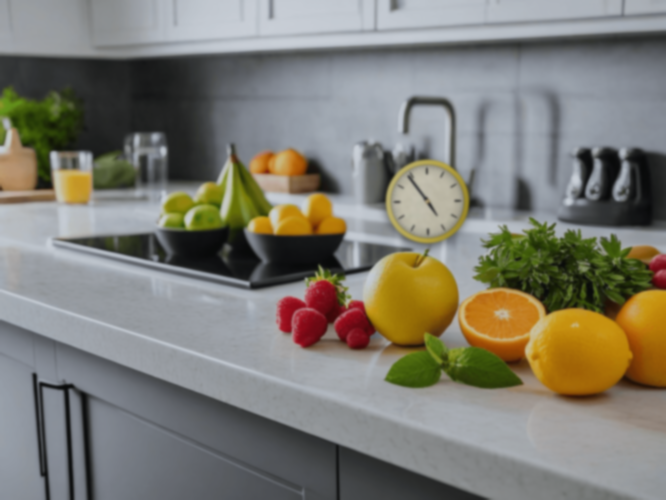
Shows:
4h54
